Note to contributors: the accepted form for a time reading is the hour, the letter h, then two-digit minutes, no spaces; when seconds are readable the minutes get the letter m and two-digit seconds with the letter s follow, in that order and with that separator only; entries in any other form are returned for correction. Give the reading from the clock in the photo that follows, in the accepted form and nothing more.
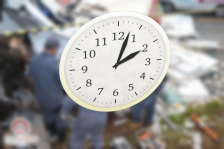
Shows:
2h03
